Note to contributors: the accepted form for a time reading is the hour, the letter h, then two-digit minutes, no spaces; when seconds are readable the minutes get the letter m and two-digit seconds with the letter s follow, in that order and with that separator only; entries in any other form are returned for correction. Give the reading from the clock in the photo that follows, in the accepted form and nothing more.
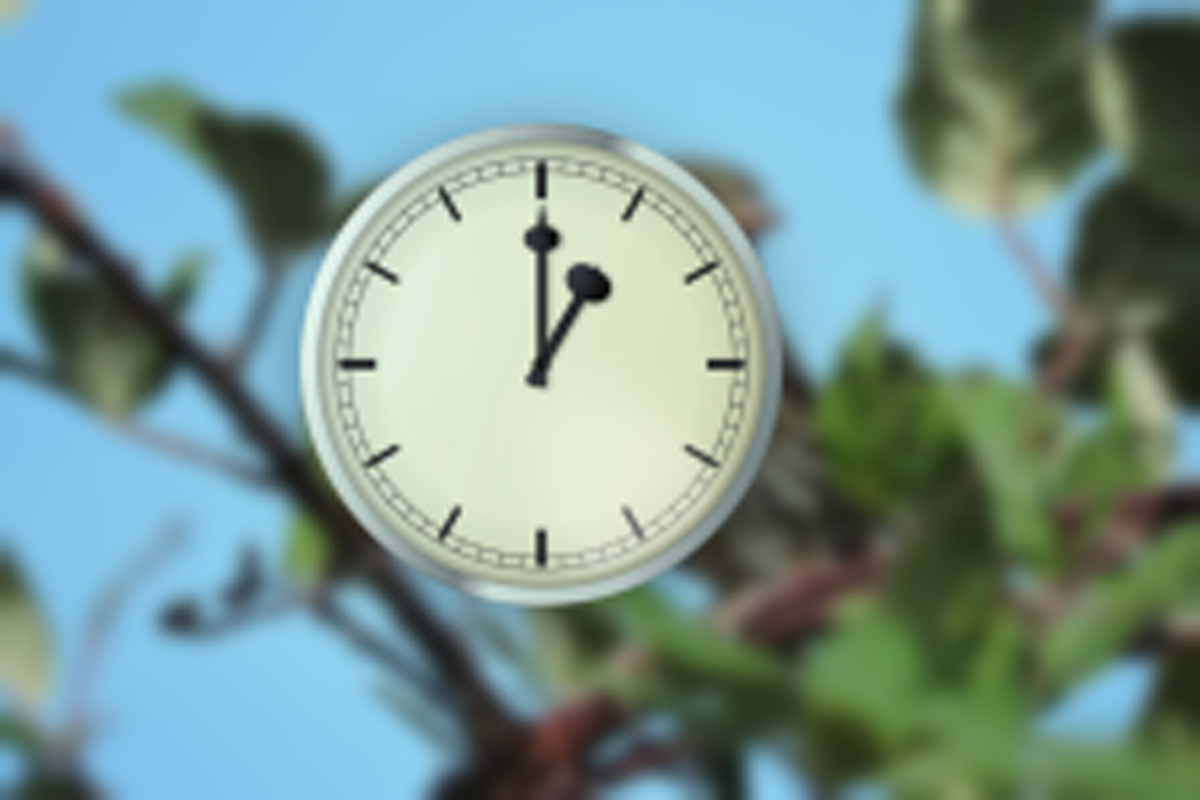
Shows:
1h00
